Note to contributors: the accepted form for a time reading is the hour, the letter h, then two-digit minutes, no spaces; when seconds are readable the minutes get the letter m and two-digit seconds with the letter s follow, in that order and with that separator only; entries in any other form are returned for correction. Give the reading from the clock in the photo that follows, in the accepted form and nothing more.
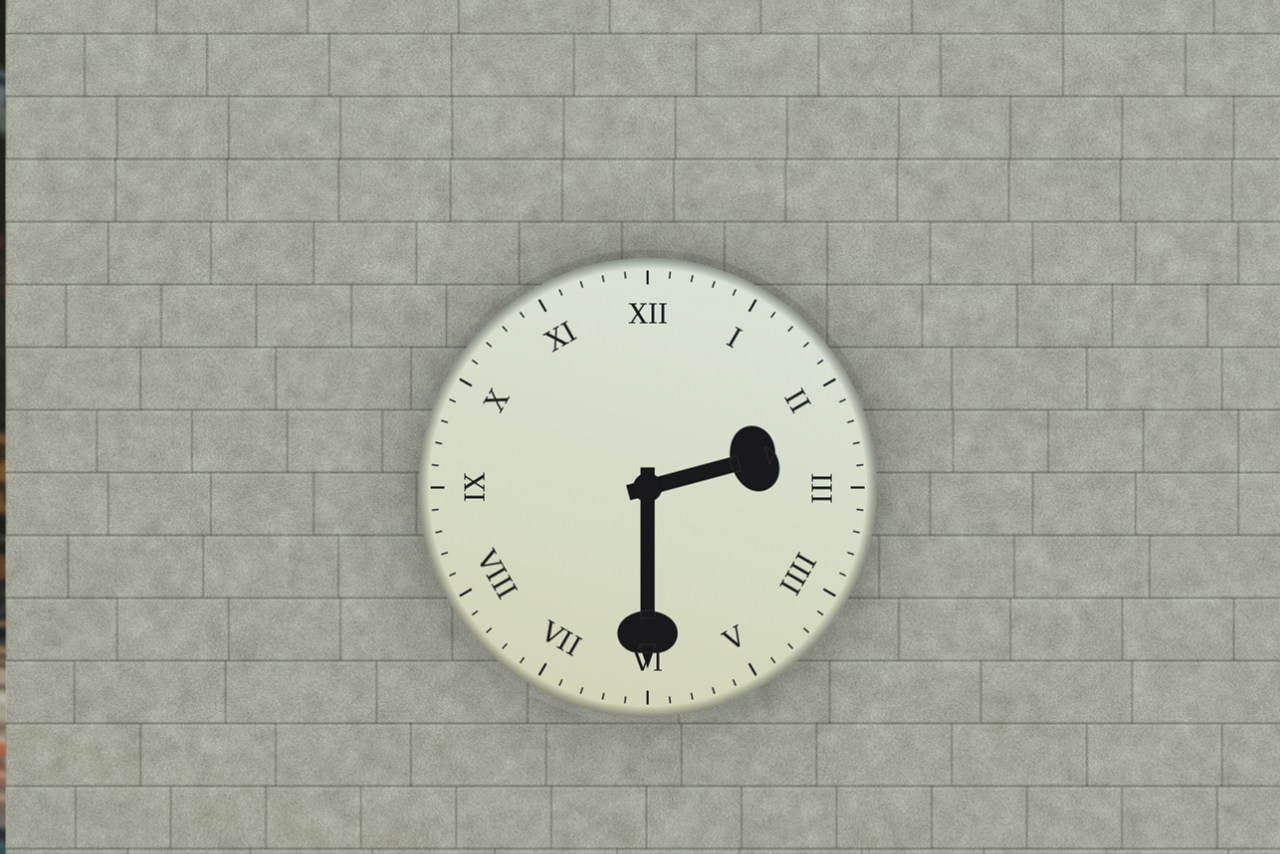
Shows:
2h30
